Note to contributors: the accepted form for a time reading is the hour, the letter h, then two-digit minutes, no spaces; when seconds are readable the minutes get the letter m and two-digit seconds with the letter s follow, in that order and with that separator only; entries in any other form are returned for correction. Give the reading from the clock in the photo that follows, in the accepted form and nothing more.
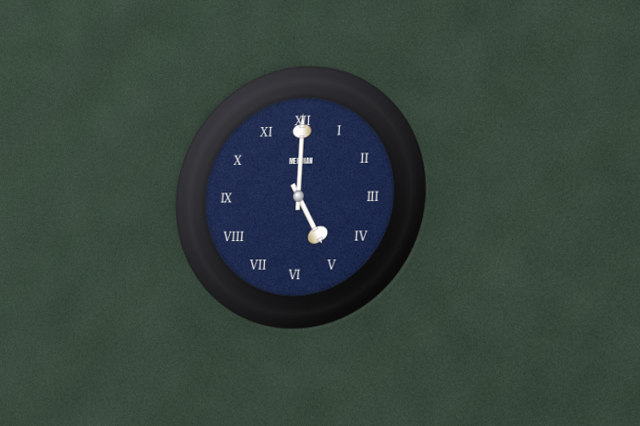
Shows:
5h00
